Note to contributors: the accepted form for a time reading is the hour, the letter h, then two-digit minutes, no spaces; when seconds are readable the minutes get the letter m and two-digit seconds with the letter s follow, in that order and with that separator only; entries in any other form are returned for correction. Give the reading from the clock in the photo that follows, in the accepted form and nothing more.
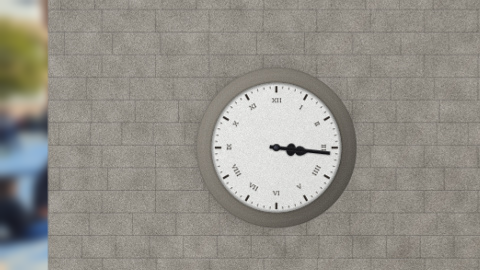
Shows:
3h16
